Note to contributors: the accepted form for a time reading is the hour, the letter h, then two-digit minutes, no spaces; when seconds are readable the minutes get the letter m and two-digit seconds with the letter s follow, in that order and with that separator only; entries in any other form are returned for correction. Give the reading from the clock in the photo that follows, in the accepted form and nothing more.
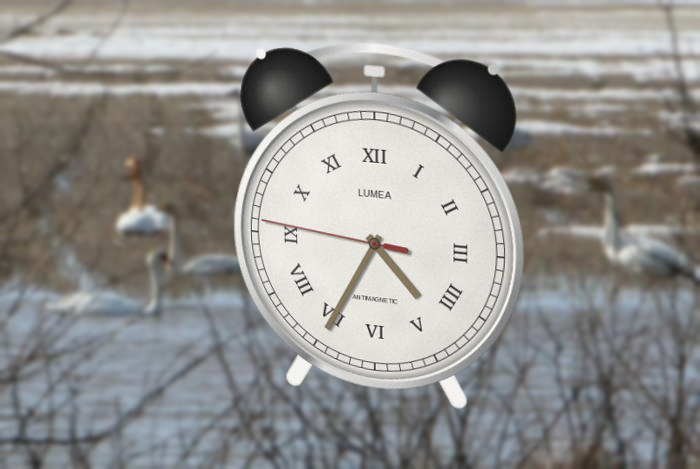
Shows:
4h34m46s
